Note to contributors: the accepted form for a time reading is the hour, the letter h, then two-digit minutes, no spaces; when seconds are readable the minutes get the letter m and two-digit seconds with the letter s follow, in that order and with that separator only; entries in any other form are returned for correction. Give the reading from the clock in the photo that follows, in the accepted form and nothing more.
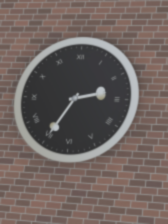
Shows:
2h35
